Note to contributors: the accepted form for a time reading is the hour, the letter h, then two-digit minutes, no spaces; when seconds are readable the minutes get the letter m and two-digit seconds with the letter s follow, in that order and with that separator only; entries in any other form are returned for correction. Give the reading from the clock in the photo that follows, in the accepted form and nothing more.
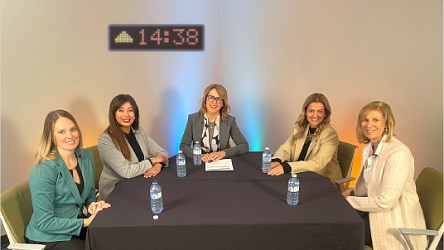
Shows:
14h38
